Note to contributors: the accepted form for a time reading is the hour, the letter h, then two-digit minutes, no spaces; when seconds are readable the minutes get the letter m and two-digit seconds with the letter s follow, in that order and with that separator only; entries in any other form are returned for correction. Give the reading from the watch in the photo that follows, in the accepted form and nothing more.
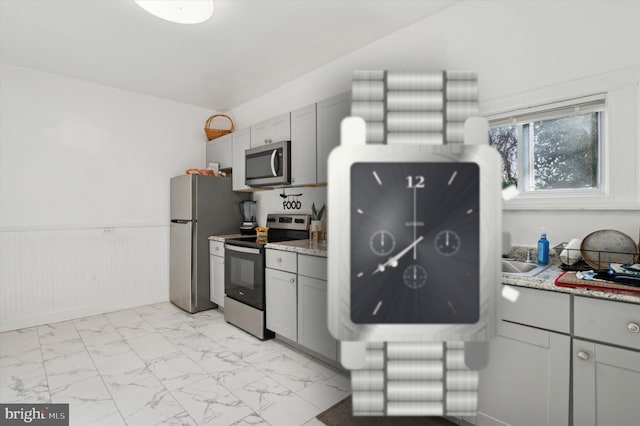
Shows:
7h39
